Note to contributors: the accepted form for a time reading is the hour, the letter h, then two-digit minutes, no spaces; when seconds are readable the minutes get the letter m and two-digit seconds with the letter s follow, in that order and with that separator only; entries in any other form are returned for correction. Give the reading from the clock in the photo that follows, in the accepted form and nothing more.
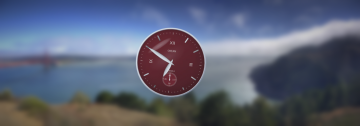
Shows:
6h50
